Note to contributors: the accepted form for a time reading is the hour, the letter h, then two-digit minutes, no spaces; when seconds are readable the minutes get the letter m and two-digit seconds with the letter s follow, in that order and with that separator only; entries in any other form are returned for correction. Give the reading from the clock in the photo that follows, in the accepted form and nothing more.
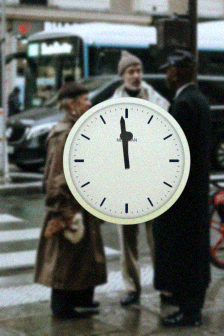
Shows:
11h59
